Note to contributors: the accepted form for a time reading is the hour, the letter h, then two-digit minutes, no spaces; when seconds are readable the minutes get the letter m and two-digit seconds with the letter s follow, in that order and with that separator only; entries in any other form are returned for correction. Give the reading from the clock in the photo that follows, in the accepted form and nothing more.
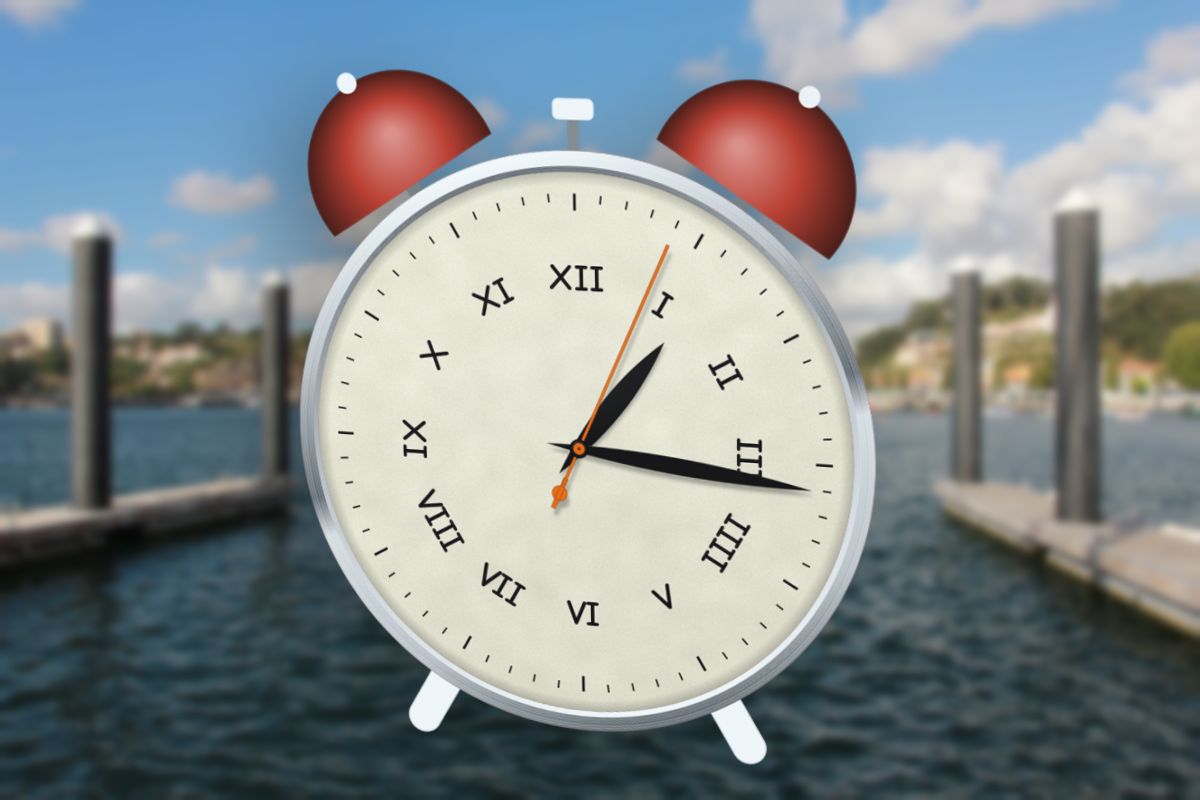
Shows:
1h16m04s
